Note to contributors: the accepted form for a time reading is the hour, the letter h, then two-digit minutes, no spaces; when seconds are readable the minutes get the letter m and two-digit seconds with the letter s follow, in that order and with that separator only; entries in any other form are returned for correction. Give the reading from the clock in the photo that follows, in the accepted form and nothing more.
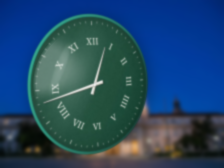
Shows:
12h43
